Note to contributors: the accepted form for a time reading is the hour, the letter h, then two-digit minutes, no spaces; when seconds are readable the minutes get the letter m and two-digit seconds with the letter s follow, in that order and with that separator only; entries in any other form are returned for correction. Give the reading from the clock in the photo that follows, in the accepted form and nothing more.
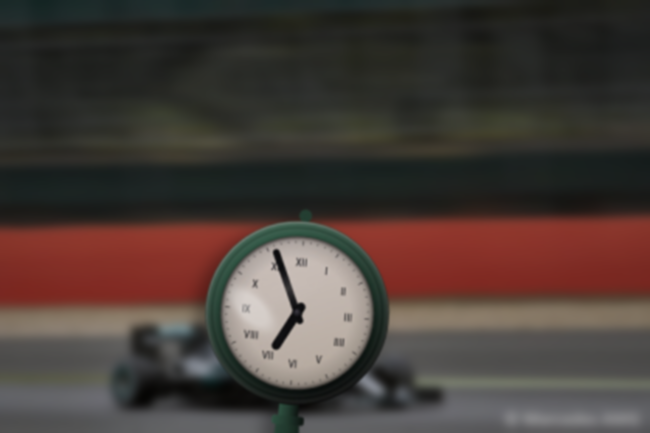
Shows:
6h56
